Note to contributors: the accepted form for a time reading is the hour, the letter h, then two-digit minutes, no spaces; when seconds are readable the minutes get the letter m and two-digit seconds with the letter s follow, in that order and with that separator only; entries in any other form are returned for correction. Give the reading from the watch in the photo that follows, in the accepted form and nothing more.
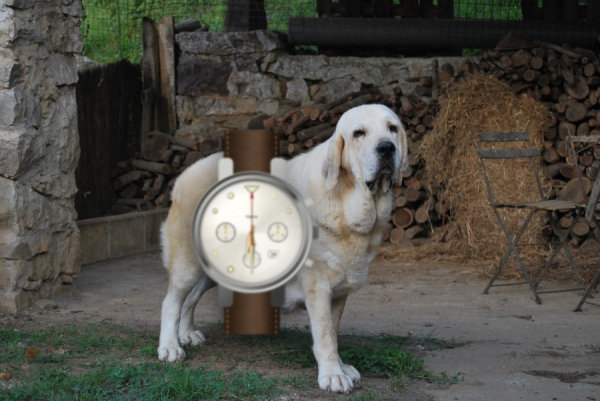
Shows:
6h30
